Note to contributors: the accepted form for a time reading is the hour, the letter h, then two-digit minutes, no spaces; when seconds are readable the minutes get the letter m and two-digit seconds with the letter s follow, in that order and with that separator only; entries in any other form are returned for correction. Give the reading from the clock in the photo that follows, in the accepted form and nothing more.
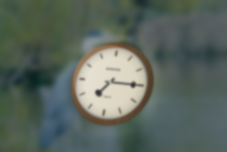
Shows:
7h15
